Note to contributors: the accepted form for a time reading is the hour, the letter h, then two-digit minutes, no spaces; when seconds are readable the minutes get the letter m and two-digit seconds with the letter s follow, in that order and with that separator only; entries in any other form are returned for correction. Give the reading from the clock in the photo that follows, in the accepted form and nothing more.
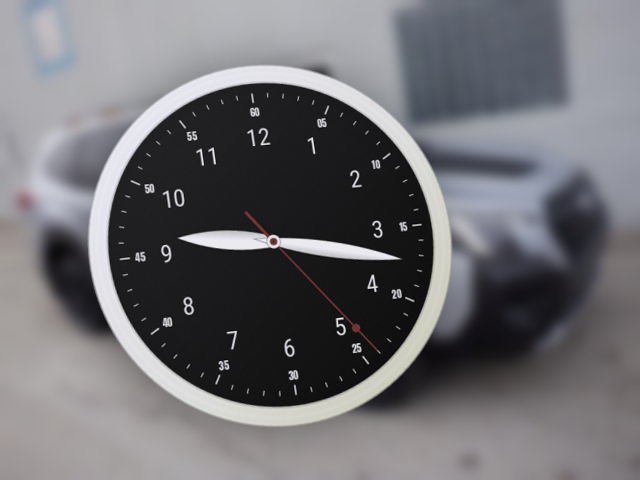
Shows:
9h17m24s
